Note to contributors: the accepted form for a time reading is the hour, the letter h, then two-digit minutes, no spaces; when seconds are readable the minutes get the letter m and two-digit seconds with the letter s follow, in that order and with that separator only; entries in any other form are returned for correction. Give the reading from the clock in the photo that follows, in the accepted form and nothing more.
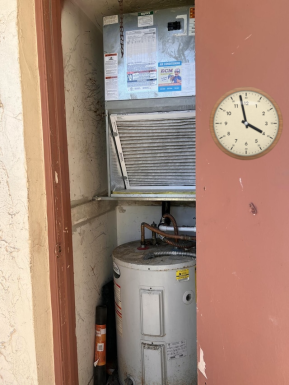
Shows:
3h58
